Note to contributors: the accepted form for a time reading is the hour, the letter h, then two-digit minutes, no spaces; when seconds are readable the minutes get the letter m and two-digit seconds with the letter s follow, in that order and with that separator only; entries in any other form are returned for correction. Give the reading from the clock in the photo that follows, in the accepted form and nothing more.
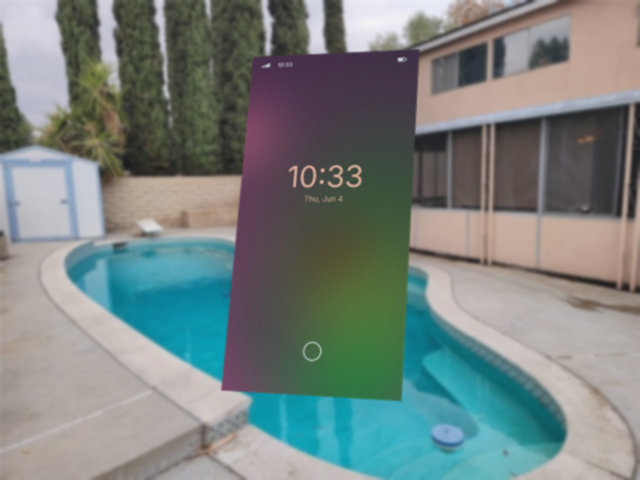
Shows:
10h33
